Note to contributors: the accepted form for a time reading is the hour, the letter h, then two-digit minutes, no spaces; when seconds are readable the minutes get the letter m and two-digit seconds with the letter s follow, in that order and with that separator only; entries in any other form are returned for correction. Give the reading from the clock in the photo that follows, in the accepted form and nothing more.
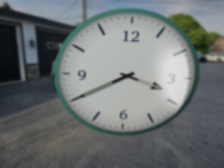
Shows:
3h40
